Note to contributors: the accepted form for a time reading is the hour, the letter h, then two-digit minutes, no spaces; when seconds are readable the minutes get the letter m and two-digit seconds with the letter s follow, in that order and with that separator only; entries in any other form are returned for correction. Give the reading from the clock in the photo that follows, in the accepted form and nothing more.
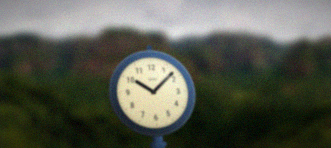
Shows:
10h08
